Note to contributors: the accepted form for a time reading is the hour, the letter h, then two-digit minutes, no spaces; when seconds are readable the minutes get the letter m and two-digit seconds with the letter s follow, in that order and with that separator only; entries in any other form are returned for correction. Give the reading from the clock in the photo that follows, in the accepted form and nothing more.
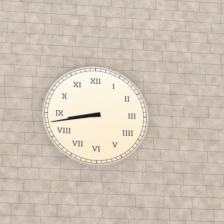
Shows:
8h43
